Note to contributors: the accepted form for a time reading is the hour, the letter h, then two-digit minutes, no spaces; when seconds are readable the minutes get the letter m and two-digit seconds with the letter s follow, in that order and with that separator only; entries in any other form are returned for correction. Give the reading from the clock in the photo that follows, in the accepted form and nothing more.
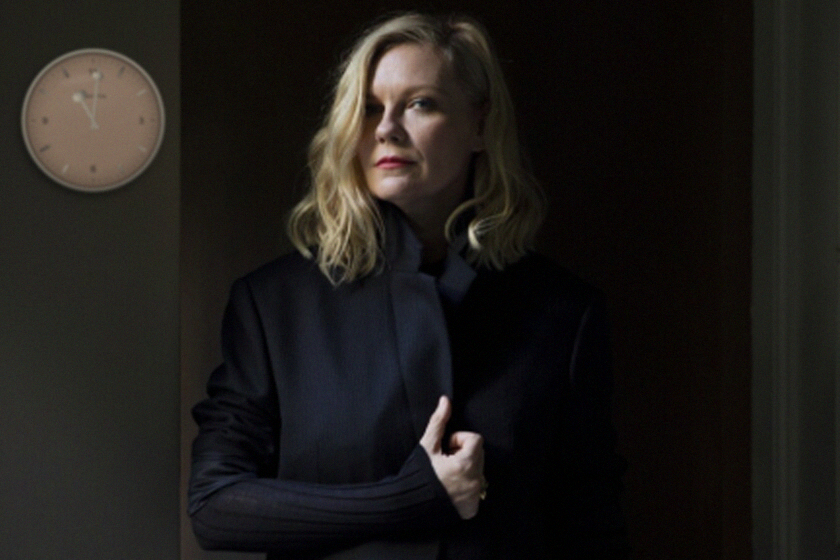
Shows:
11h01
